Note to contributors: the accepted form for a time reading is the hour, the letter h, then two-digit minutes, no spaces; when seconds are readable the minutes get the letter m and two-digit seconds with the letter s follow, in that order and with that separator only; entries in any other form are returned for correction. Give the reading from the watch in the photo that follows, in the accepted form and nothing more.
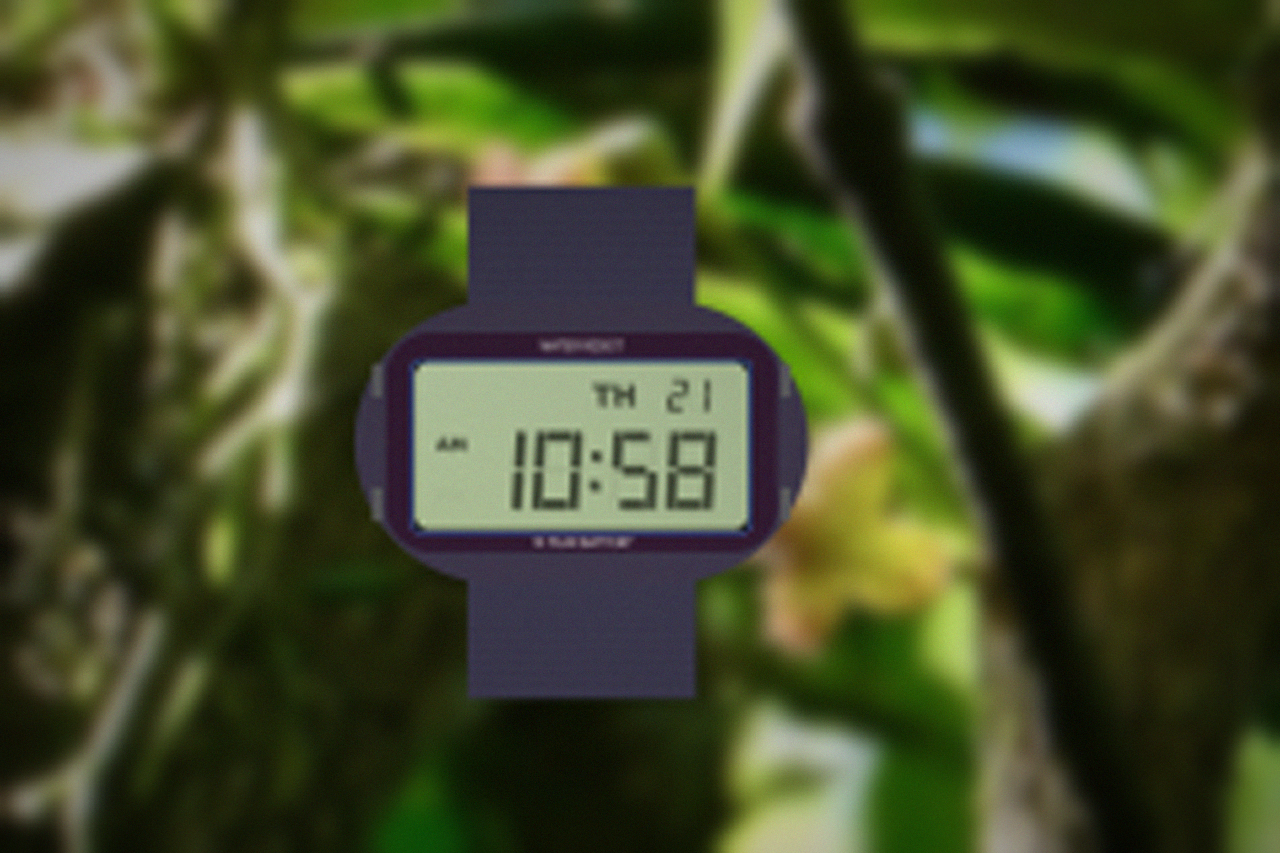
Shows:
10h58
